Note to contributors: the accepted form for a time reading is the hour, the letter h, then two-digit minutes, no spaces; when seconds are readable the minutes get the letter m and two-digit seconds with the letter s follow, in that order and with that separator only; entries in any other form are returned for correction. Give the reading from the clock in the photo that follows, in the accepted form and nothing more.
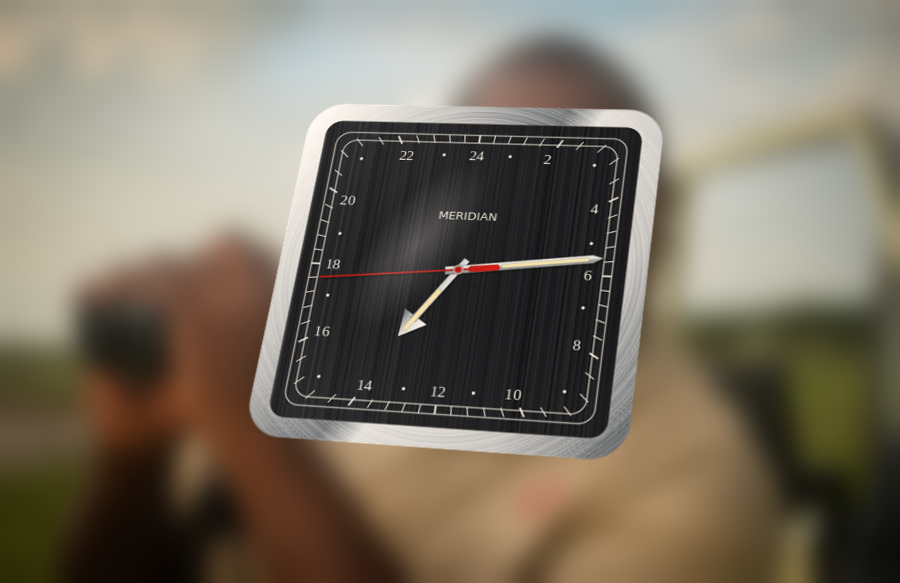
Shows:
14h13m44s
